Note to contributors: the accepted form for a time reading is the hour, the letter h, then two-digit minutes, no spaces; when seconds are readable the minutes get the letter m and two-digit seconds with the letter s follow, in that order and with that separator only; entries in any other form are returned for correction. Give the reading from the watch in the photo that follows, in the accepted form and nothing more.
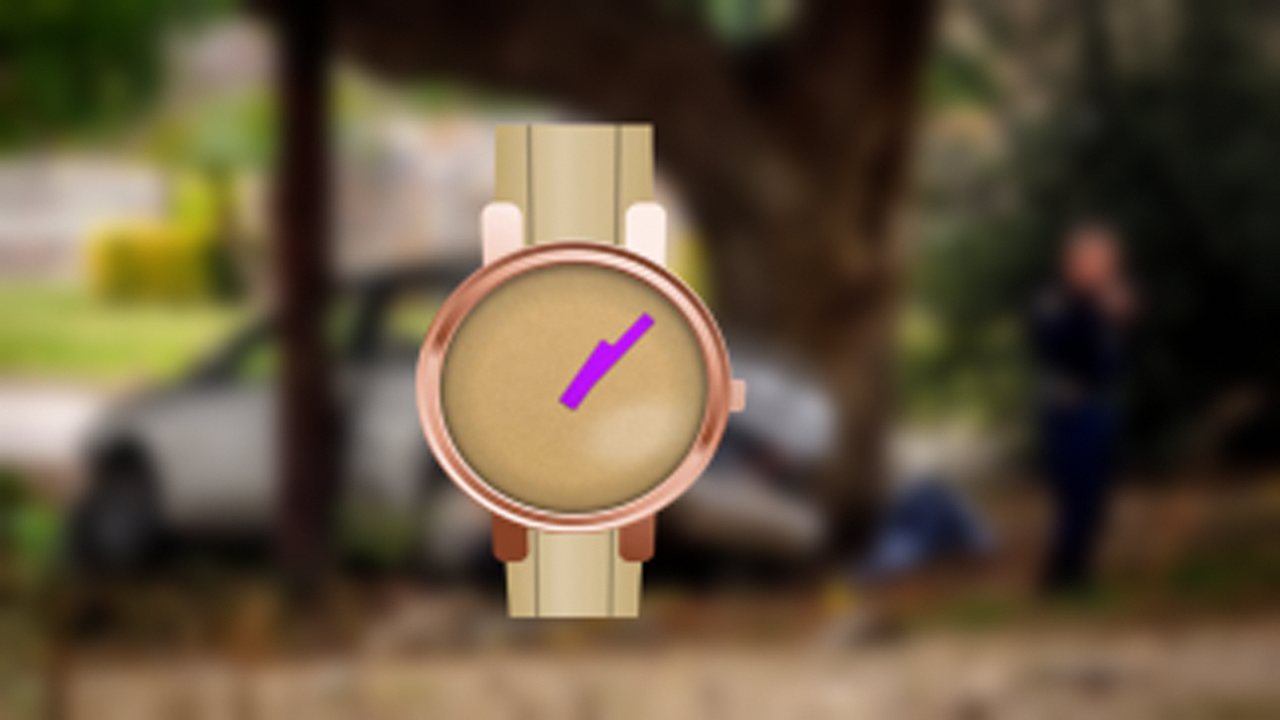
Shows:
1h07
